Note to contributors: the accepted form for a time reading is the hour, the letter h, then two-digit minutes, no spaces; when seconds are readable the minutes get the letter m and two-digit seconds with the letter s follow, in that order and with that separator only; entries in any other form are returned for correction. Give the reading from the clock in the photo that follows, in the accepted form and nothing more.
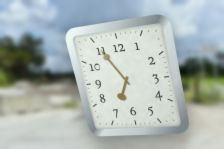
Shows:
6h55
